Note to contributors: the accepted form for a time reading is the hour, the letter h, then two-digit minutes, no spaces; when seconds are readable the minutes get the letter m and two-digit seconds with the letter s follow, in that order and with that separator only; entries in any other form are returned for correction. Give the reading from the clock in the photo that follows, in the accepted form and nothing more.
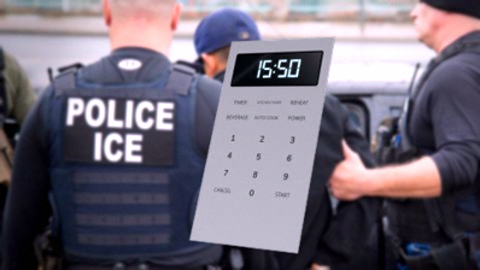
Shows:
15h50
